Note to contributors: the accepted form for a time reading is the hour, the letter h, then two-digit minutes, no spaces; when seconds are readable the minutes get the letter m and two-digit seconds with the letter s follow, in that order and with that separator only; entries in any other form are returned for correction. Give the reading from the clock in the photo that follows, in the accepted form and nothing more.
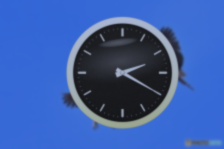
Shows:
2h20
